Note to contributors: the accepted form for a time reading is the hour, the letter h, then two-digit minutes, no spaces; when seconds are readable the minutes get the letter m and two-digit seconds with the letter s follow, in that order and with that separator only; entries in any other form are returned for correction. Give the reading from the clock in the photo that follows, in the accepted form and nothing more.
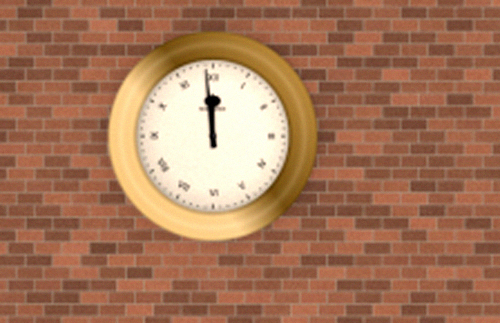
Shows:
11h59
